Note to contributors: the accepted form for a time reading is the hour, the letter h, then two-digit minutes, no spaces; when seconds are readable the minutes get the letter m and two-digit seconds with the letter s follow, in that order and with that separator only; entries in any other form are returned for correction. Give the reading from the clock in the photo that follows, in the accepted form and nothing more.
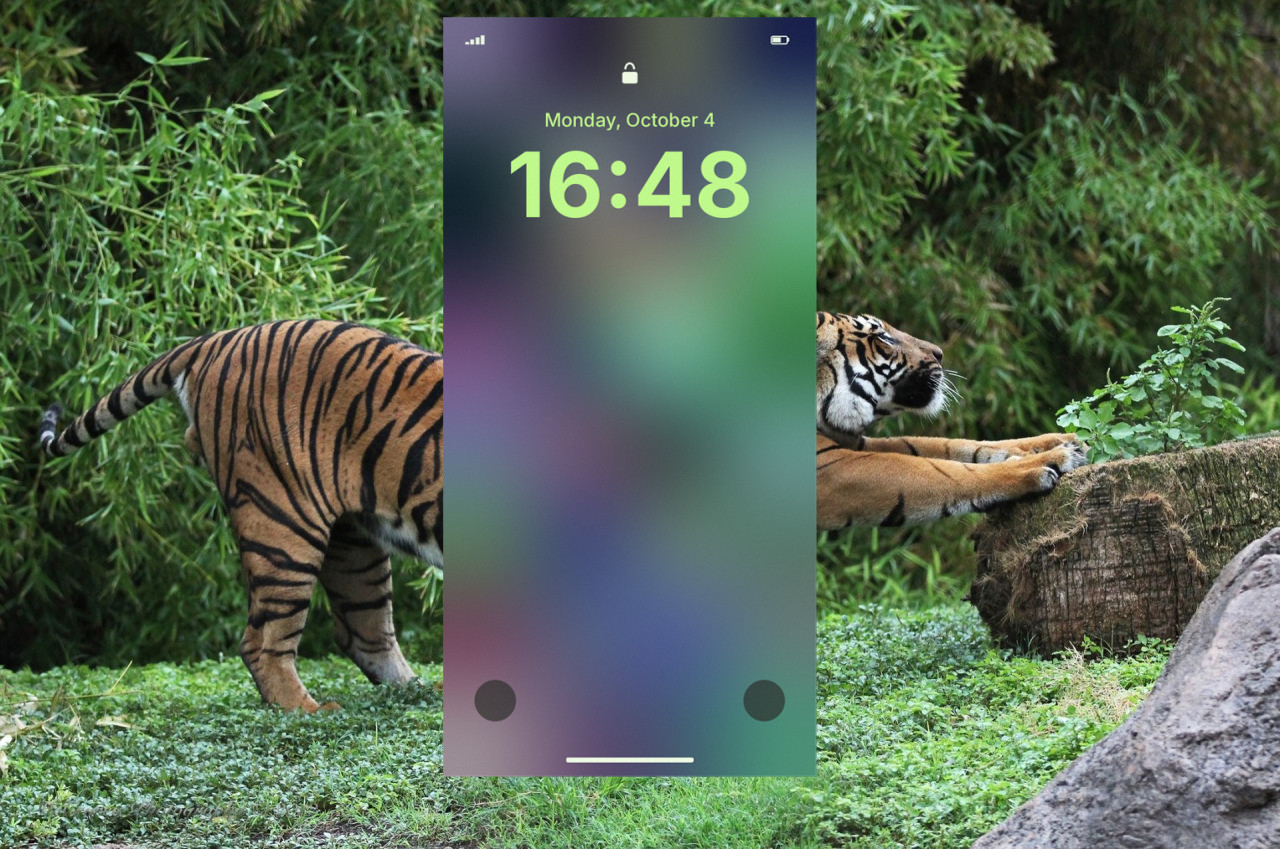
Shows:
16h48
